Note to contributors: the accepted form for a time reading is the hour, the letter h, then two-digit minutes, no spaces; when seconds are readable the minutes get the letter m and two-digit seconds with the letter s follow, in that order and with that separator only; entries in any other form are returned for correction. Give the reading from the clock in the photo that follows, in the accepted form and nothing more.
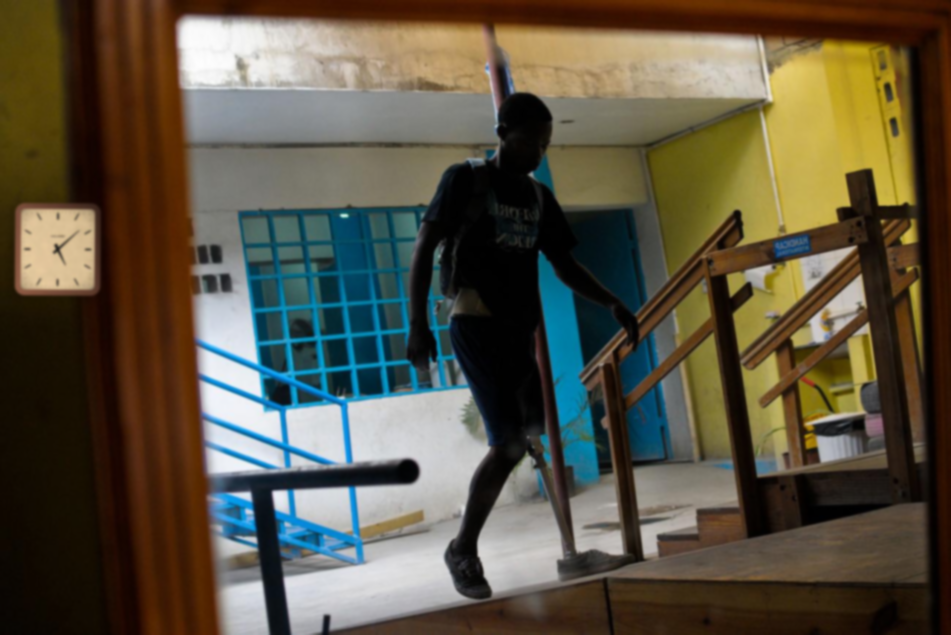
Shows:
5h08
